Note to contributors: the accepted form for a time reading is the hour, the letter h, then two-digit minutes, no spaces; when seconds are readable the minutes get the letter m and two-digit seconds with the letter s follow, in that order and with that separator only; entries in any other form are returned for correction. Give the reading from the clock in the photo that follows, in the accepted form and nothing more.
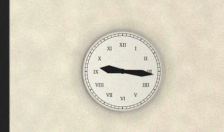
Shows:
9h16
